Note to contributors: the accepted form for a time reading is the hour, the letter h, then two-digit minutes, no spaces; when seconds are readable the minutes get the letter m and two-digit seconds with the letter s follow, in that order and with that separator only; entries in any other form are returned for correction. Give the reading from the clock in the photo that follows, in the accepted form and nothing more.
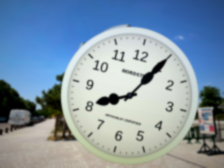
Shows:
8h05
